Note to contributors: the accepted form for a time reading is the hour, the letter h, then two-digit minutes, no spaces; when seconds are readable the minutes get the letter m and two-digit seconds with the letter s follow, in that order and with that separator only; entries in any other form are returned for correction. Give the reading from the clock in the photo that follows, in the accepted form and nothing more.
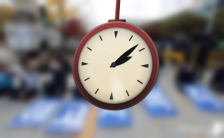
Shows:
2h08
